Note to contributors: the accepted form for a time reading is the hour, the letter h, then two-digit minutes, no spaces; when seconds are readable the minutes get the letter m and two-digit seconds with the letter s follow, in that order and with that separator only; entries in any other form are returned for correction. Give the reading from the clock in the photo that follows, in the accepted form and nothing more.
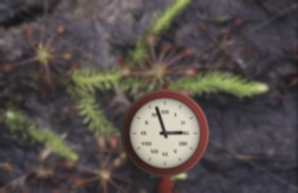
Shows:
2h57
